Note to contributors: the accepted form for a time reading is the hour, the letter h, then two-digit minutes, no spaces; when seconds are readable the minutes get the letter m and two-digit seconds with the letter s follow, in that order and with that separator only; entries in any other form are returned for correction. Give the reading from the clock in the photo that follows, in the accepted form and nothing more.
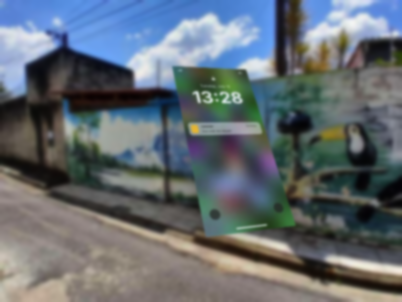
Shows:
13h28
